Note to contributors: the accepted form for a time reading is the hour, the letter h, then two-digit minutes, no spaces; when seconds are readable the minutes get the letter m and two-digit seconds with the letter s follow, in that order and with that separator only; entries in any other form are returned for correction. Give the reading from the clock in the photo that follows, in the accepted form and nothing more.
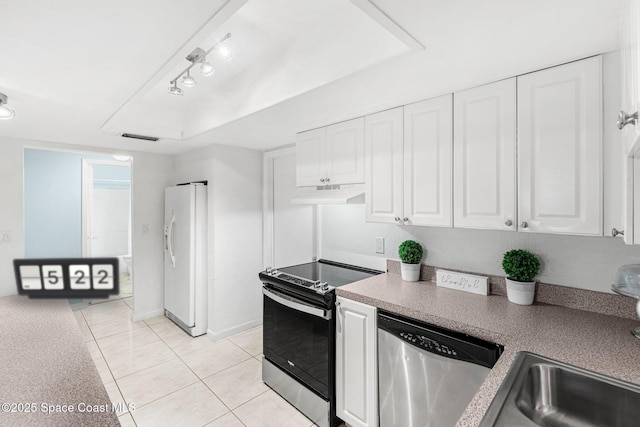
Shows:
5h22
